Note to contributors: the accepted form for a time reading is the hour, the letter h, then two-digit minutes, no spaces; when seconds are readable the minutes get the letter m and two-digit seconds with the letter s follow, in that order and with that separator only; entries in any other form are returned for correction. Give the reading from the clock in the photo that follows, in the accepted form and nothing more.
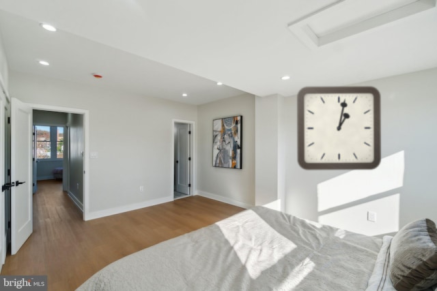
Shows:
1h02
